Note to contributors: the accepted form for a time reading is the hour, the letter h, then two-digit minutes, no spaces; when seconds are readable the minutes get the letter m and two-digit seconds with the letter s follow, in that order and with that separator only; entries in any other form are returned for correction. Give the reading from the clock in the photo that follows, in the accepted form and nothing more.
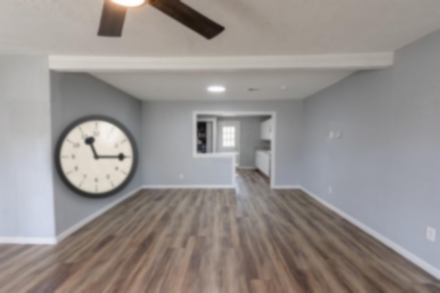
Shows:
11h15
